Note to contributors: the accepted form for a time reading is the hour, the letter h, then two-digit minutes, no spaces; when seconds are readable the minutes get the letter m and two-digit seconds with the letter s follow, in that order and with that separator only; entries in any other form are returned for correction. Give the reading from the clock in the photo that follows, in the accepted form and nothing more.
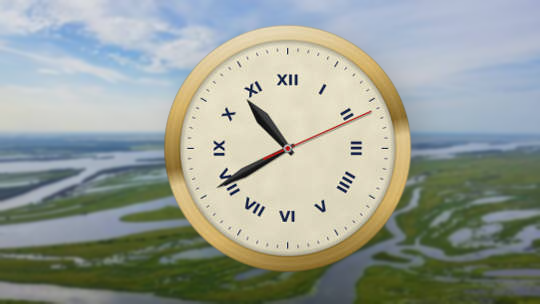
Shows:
10h40m11s
